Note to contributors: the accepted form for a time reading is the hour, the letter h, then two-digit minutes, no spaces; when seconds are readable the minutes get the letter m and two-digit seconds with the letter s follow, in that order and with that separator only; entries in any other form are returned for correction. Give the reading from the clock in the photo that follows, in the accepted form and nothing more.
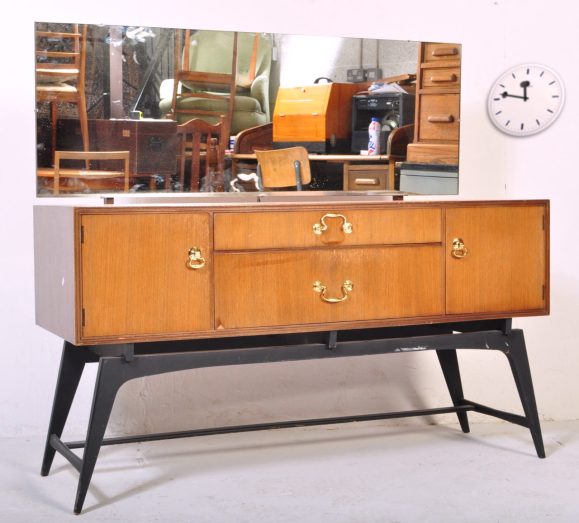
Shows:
11h47
